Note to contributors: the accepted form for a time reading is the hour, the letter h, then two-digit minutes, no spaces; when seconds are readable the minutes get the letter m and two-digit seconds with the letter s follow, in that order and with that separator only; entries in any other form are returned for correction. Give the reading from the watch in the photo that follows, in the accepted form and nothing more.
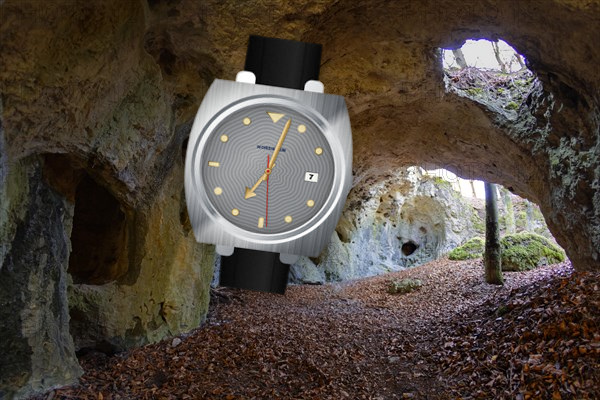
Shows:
7h02m29s
